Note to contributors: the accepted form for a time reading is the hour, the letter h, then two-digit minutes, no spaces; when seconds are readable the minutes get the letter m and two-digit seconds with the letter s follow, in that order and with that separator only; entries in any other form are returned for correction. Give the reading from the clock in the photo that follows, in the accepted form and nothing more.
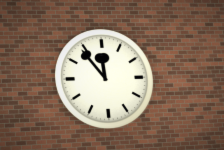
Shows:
11h54
